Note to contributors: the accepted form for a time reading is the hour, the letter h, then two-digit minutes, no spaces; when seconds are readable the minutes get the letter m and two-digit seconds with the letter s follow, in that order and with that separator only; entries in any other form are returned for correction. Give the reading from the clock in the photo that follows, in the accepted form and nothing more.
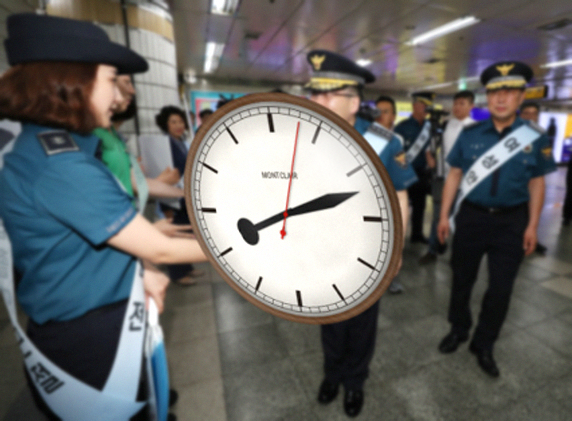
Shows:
8h12m03s
